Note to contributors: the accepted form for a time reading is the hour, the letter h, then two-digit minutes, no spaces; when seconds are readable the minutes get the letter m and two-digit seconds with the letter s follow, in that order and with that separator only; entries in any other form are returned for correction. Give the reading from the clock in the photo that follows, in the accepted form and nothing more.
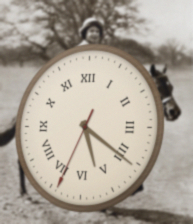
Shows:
5h20m34s
